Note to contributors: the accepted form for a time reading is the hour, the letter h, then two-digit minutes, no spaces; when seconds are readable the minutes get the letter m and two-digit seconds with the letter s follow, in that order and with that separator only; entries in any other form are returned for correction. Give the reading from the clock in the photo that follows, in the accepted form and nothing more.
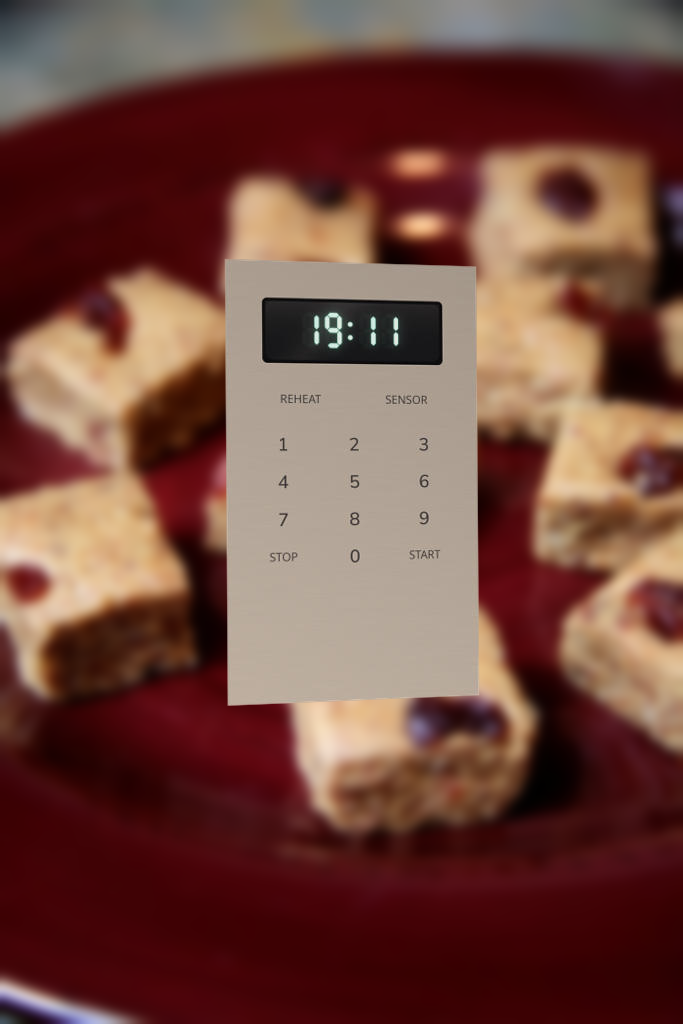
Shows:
19h11
